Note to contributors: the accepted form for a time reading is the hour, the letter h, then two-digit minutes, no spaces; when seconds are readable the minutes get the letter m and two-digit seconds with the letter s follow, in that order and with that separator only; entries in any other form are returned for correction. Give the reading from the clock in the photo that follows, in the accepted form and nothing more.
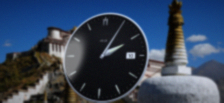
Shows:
2h05
